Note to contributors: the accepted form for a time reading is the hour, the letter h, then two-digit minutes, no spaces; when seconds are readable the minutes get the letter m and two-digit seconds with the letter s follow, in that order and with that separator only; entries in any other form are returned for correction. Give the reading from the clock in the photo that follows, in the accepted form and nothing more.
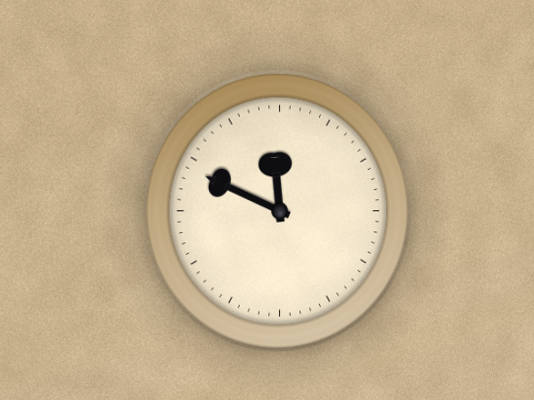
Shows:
11h49
